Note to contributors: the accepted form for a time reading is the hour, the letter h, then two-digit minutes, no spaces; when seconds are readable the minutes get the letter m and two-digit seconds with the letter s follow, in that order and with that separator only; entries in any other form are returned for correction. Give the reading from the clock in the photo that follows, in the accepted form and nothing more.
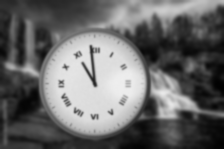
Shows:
10h59
